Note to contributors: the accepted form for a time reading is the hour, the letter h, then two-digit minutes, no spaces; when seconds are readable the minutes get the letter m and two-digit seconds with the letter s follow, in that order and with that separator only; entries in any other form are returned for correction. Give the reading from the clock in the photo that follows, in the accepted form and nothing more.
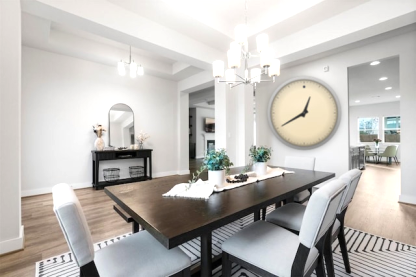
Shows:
12h40
